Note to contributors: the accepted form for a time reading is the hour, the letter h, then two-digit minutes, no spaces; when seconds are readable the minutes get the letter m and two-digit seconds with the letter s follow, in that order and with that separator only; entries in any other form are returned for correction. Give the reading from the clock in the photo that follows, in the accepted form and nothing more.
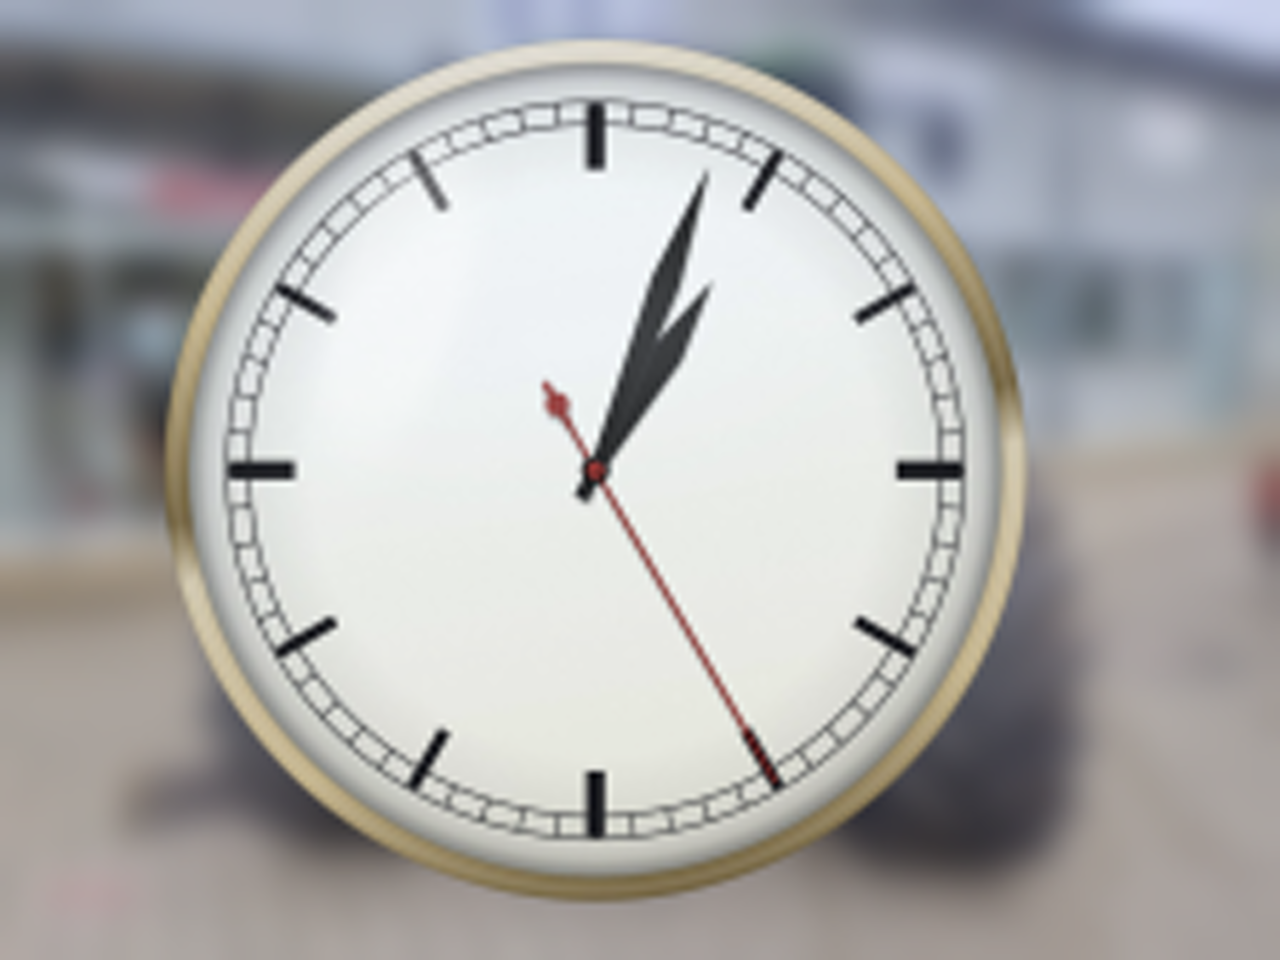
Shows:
1h03m25s
